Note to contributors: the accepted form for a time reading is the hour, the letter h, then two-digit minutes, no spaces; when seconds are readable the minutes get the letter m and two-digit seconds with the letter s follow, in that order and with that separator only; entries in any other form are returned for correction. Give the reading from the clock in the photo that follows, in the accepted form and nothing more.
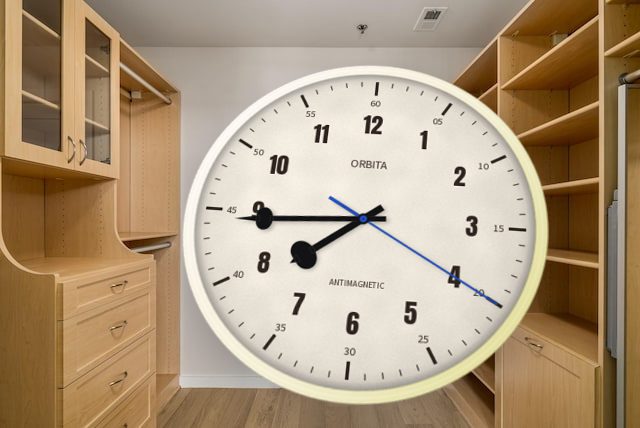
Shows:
7h44m20s
